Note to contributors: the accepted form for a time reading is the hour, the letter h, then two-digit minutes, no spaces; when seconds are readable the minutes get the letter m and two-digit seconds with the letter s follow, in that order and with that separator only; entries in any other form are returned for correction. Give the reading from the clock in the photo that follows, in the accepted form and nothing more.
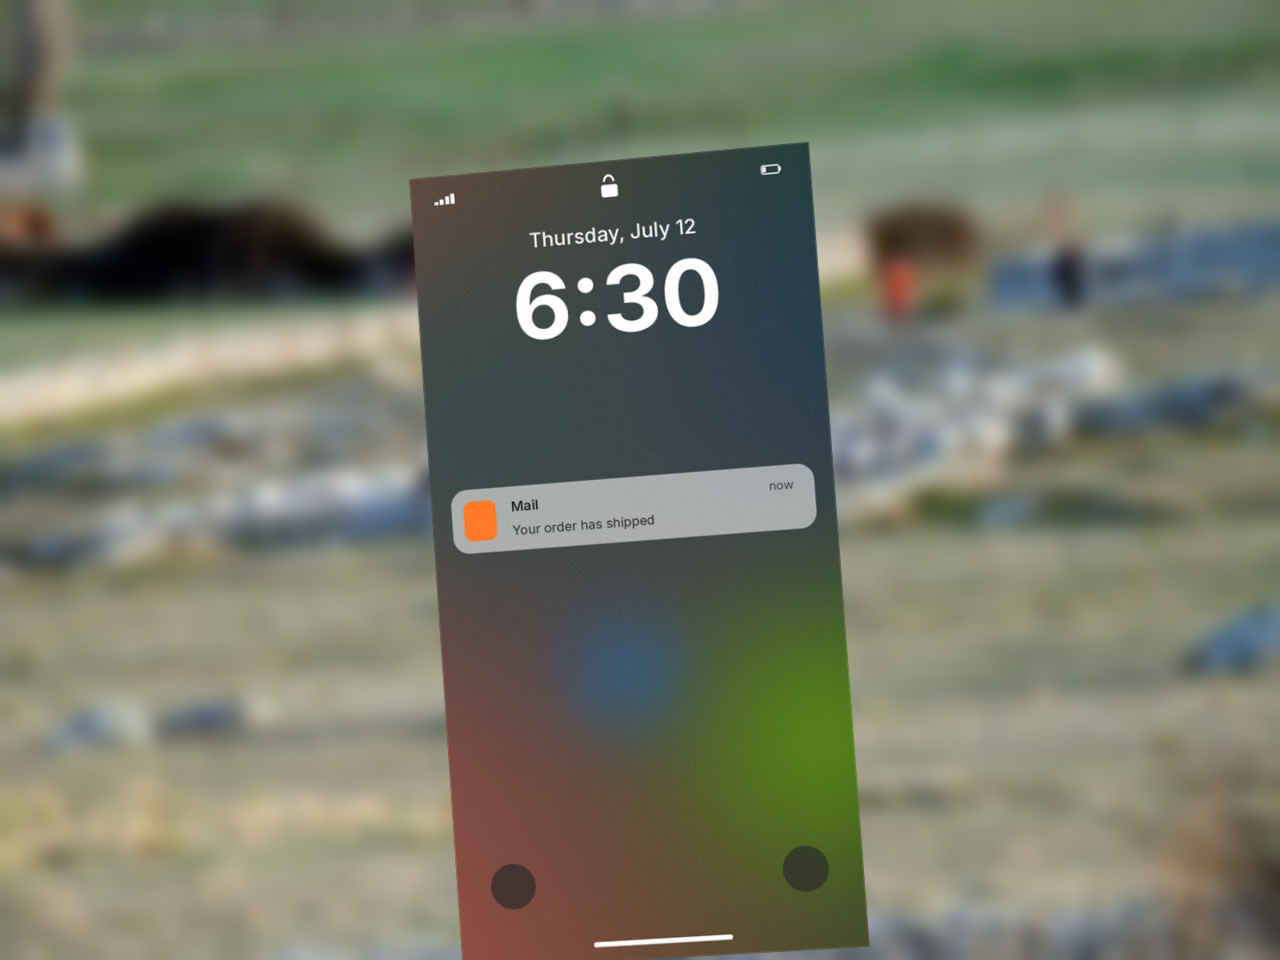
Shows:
6h30
